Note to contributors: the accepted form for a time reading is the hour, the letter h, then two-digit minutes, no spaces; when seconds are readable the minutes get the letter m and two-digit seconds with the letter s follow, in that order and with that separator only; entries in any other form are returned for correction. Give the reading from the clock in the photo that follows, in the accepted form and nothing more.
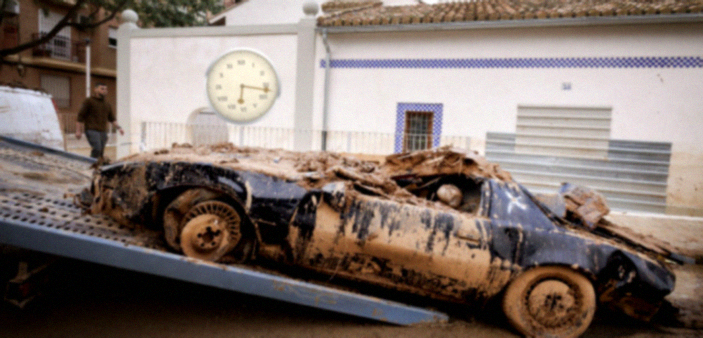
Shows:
6h17
